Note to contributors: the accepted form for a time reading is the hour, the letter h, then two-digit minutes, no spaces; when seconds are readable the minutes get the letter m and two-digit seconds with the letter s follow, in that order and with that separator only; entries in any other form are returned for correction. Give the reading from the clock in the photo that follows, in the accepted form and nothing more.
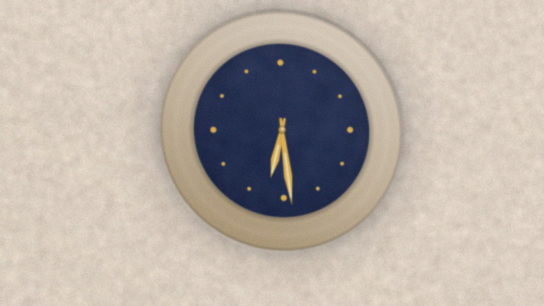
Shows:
6h29
